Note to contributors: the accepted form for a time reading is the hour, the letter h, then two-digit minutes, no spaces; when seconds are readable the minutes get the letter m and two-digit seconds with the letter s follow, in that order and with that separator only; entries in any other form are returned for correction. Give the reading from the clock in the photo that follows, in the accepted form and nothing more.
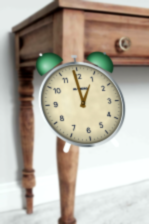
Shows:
12h59
